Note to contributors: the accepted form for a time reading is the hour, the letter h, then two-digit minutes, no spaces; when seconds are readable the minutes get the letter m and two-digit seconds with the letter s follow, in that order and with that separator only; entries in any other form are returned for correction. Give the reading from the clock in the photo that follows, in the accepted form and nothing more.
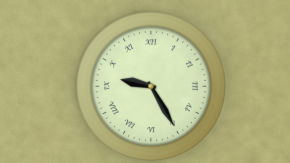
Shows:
9h25
